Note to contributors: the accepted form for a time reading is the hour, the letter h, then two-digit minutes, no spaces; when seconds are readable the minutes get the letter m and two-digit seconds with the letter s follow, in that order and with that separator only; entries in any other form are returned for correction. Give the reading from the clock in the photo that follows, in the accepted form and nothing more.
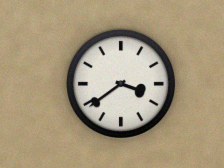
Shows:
3h39
